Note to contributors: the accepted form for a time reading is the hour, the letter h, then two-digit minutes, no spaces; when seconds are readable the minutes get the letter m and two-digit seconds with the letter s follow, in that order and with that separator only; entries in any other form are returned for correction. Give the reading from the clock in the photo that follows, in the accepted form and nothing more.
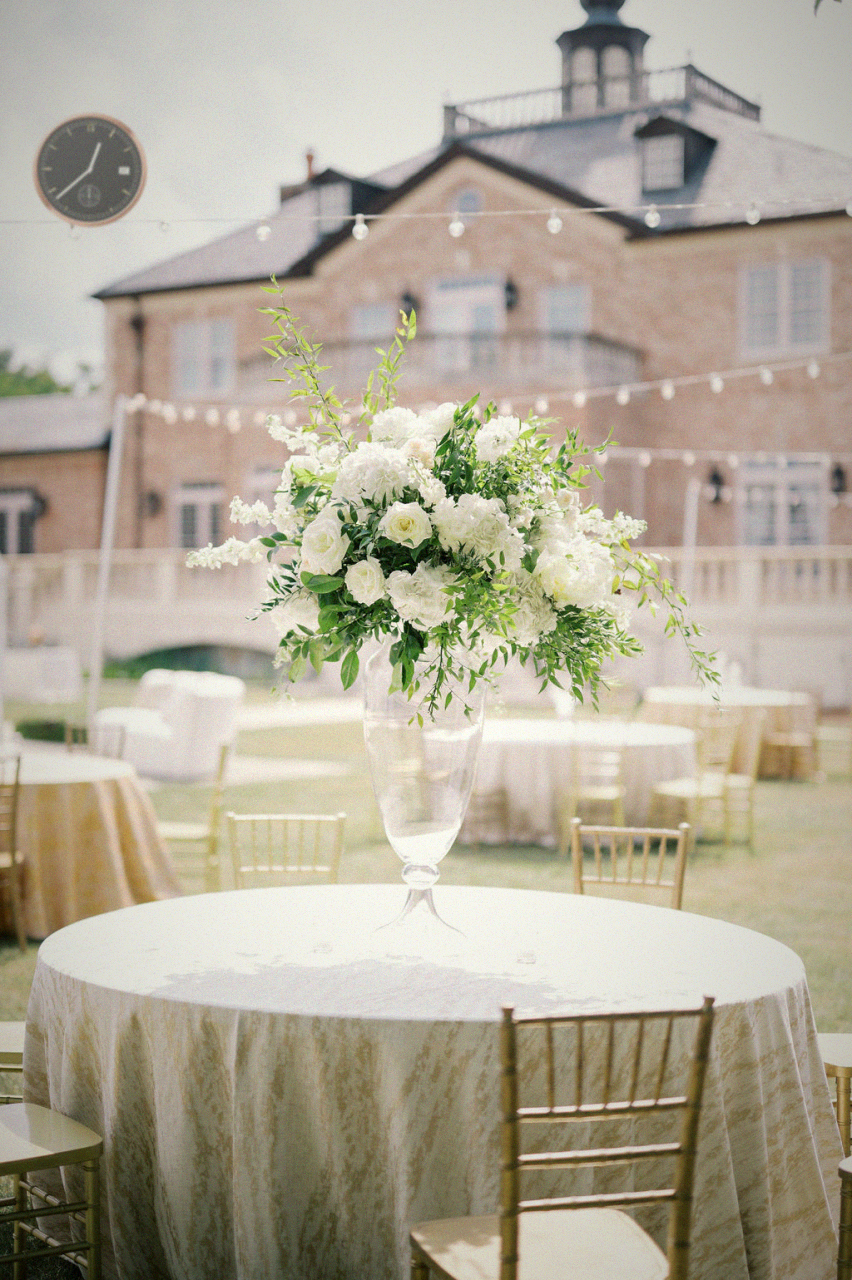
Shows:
12h38
